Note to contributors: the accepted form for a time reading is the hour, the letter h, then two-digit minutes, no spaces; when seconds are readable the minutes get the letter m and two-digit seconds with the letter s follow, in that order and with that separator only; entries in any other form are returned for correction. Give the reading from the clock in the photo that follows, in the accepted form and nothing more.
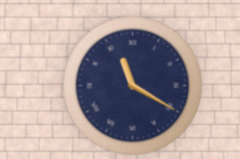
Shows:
11h20
